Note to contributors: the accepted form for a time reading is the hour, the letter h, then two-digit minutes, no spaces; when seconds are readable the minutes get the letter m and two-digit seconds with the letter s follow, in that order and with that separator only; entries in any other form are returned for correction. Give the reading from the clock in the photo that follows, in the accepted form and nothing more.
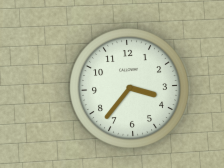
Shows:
3h37
